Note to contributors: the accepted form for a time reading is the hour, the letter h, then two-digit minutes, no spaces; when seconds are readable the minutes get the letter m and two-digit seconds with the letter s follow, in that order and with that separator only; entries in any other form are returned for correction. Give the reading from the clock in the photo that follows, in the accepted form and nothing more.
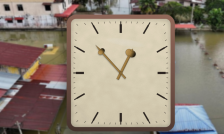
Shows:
12h53
